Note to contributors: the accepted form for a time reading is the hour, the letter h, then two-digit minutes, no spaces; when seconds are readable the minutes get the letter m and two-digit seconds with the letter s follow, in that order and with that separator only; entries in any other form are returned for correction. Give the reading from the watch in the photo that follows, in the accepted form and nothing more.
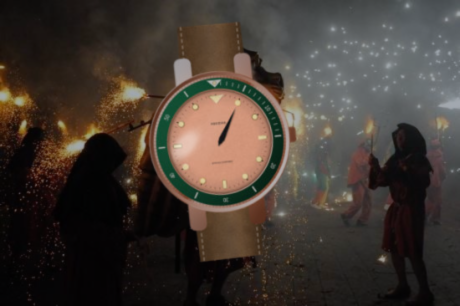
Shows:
1h05
